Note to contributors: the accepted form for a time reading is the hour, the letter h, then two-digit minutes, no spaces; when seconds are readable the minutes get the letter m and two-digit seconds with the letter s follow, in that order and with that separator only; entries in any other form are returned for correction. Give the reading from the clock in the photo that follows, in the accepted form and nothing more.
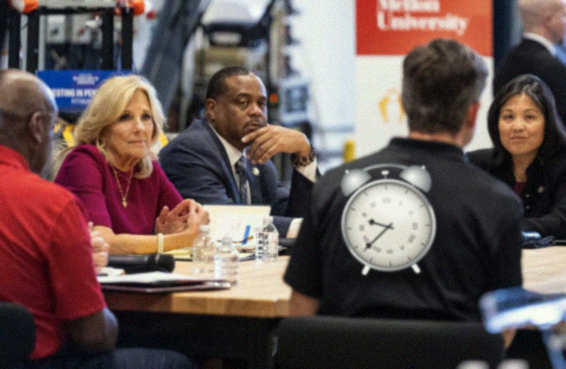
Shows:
9h38
